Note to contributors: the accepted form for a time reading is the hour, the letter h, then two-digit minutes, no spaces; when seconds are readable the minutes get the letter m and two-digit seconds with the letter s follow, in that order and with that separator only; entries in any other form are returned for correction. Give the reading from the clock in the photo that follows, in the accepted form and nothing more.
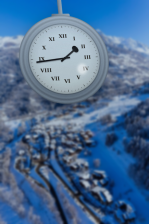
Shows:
1h44
